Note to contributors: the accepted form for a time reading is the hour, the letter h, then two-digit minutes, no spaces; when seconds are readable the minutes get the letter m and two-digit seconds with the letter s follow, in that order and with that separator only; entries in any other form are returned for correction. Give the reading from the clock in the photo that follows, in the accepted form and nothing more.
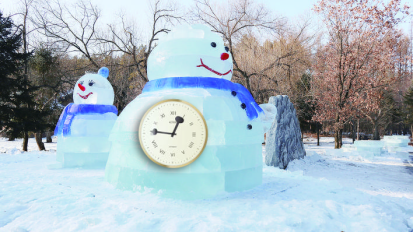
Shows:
12h46
